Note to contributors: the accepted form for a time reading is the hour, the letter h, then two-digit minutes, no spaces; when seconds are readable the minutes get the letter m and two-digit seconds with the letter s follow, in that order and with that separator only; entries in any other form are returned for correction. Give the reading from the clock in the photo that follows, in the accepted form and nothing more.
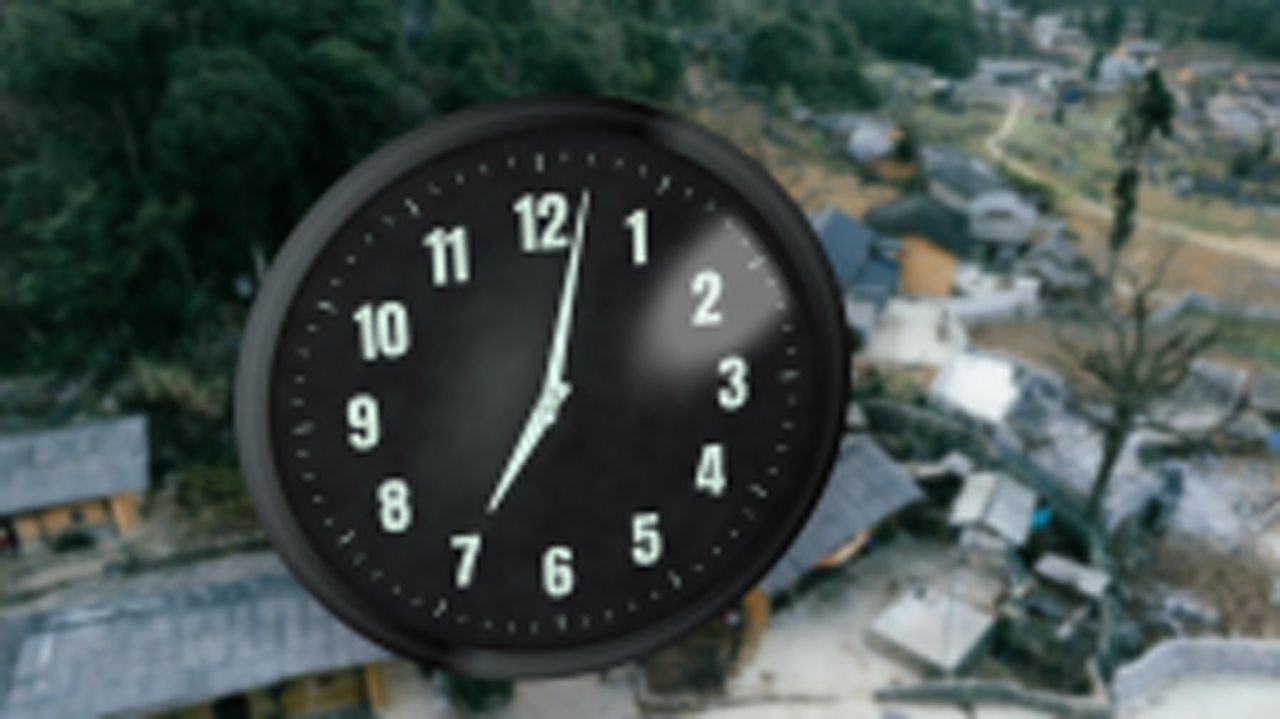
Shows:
7h02
